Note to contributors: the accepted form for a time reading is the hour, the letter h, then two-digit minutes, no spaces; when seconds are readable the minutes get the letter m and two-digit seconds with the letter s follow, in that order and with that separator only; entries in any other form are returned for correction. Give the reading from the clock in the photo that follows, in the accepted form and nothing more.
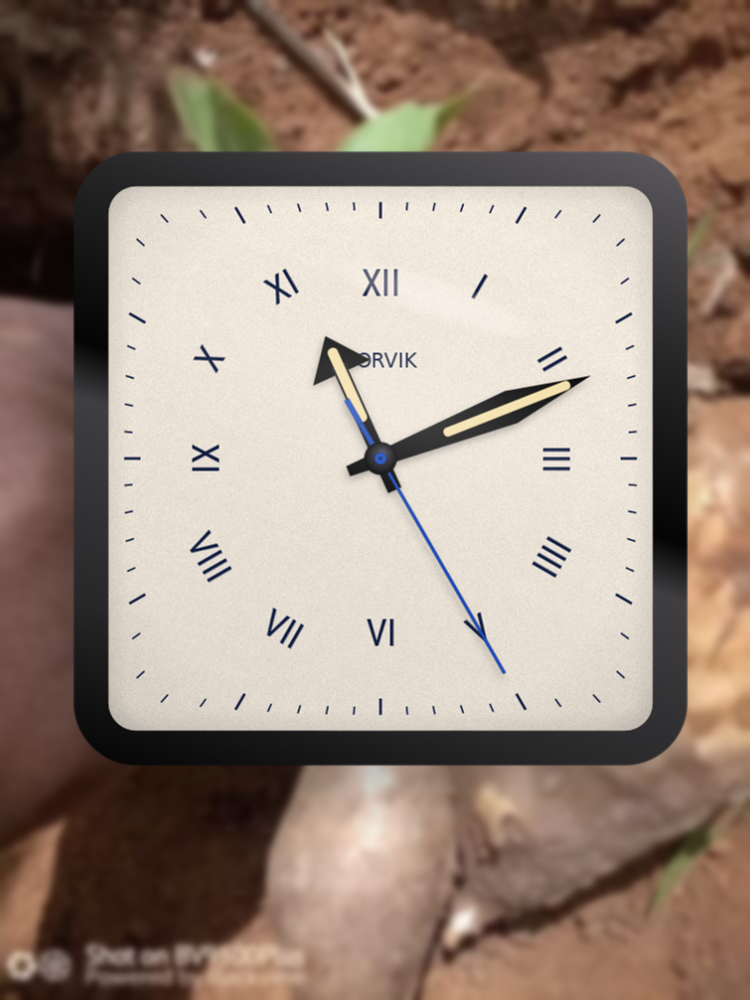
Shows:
11h11m25s
